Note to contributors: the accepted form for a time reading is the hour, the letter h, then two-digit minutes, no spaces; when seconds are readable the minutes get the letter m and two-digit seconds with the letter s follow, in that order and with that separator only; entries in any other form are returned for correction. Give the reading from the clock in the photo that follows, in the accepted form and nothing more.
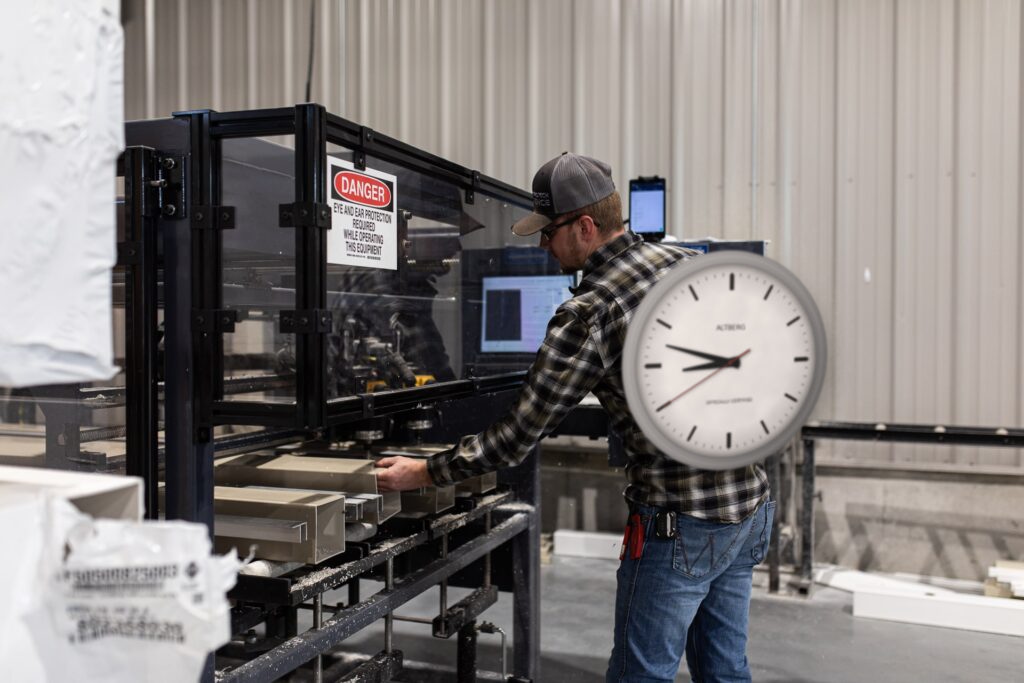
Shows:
8h47m40s
